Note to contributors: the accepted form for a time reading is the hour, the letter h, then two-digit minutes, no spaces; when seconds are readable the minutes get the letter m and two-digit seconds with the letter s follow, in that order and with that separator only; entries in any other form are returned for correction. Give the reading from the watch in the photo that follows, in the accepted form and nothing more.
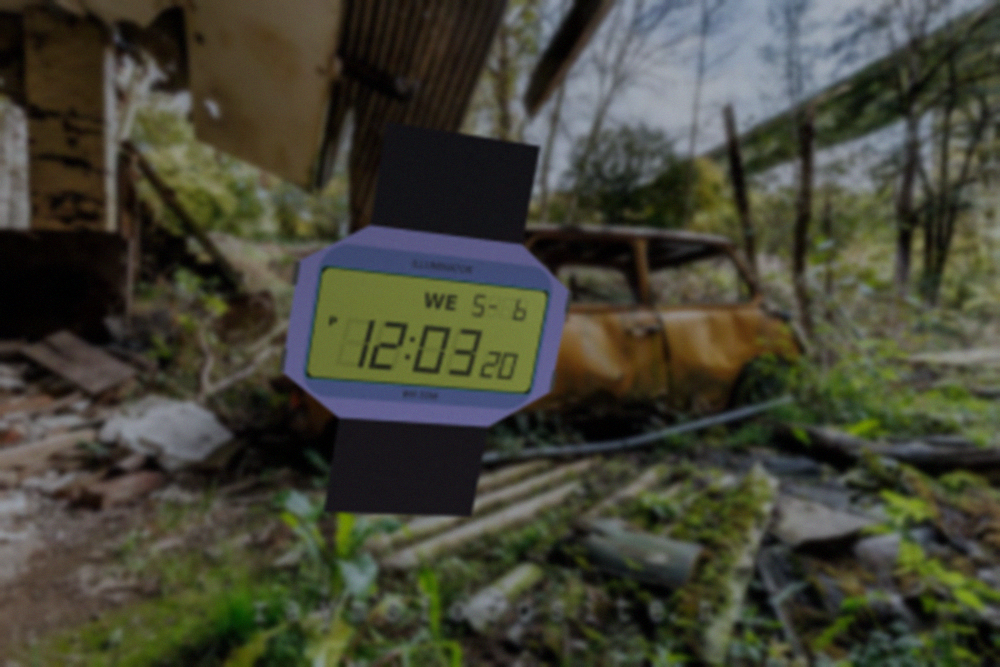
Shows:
12h03m20s
